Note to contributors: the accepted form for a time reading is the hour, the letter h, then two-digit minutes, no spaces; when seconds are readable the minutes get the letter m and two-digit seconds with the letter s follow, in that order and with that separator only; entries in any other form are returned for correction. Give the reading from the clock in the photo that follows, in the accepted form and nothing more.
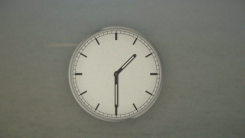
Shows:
1h30
